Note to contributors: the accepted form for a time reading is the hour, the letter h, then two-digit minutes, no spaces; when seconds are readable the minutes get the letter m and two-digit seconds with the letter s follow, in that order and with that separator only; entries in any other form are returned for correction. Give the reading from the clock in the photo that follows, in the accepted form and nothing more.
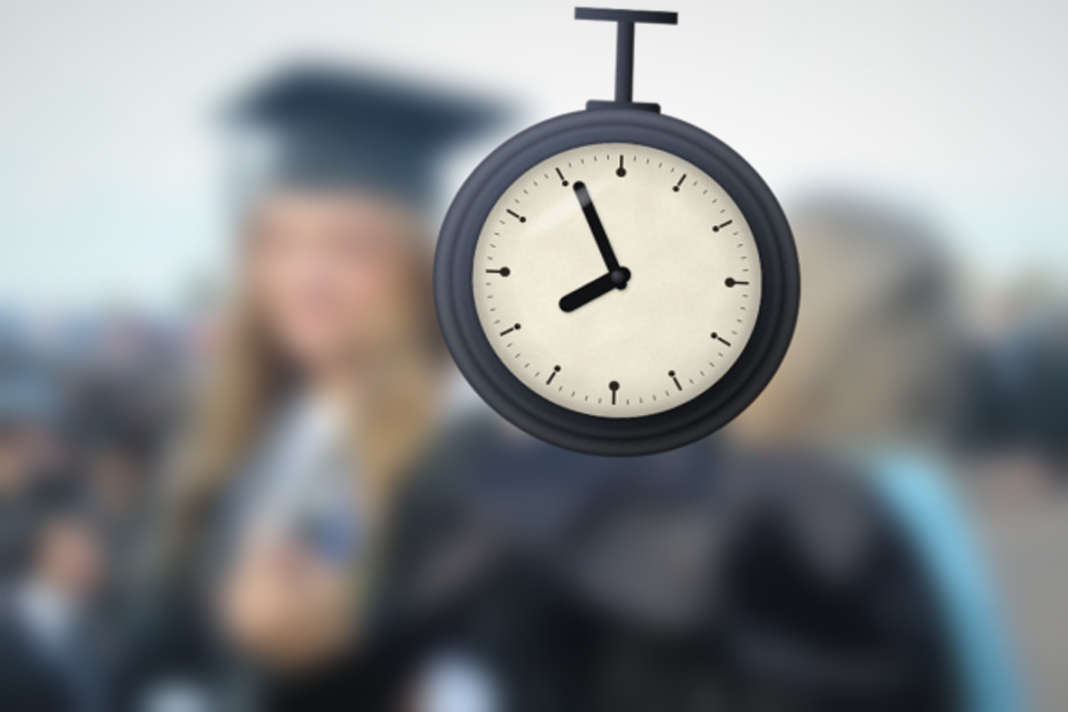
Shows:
7h56
